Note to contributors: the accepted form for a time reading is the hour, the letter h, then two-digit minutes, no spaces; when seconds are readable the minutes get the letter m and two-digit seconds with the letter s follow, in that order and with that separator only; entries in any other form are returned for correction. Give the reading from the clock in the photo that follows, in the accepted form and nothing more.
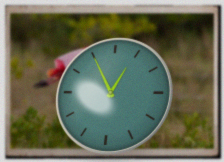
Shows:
12h55
